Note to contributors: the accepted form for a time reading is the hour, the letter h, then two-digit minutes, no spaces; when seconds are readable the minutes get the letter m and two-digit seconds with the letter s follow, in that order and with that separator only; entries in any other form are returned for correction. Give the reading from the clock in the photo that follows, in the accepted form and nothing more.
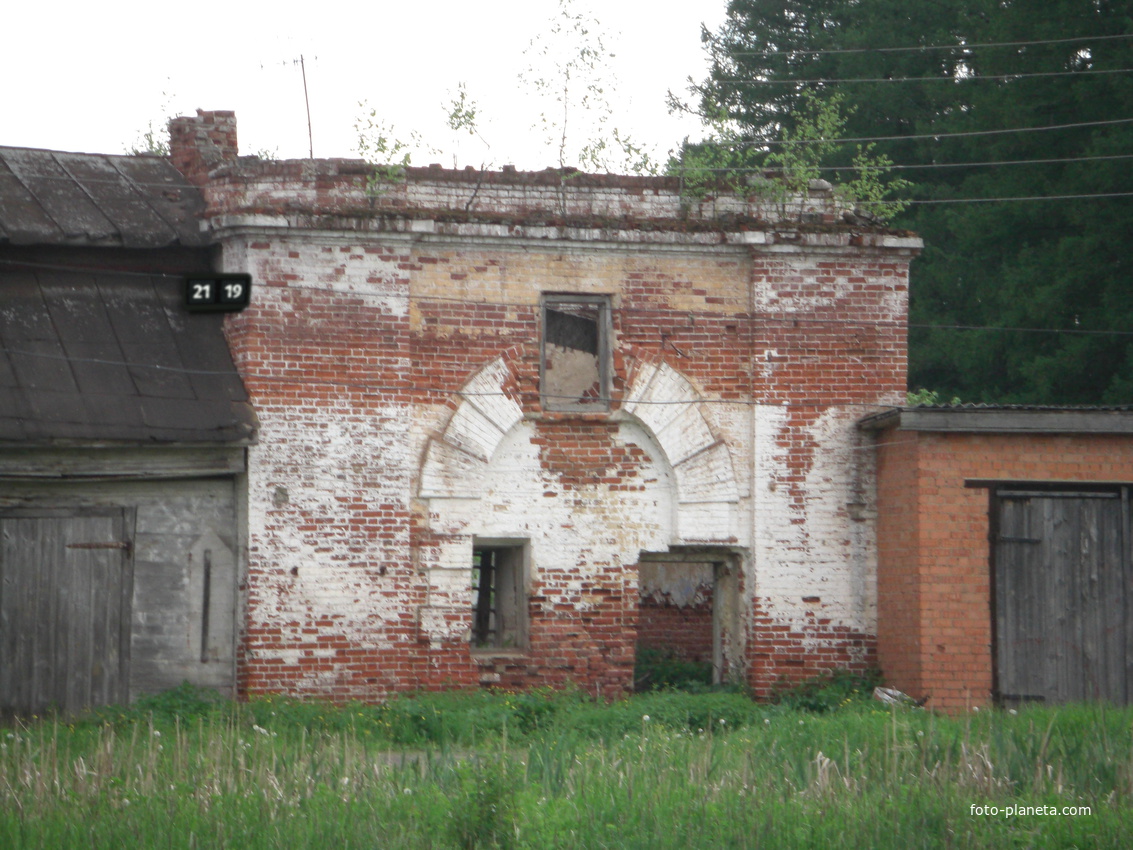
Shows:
21h19
